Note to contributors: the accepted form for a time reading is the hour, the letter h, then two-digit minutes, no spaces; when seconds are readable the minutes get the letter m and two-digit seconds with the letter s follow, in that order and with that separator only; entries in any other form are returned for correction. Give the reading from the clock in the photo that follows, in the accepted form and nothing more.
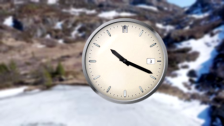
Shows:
10h19
